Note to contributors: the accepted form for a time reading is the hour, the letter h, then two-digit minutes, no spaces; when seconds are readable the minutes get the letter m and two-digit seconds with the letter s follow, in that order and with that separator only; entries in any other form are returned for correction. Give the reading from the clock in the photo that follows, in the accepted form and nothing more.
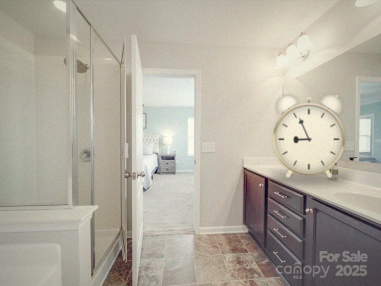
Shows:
8h56
